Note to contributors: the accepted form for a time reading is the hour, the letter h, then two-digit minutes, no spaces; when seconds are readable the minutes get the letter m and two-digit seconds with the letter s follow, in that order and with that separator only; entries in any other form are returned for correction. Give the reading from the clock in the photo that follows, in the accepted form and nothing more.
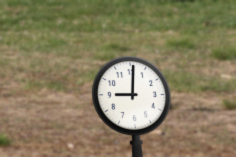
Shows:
9h01
